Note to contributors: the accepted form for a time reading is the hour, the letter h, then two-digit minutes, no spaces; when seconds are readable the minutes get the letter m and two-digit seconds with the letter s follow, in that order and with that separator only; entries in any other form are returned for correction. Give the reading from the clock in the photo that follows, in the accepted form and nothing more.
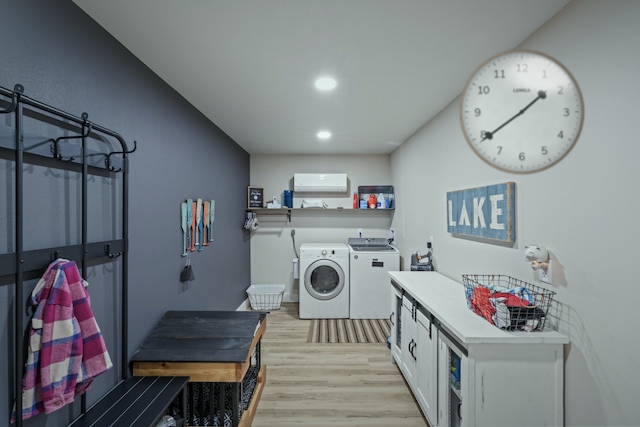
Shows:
1h39
